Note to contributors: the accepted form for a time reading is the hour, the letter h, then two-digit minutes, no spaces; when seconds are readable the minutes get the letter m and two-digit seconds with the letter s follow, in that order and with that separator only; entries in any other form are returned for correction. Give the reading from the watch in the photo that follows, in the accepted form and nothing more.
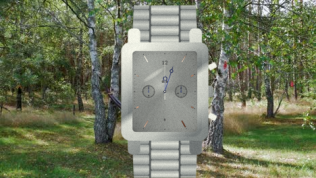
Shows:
12h03
